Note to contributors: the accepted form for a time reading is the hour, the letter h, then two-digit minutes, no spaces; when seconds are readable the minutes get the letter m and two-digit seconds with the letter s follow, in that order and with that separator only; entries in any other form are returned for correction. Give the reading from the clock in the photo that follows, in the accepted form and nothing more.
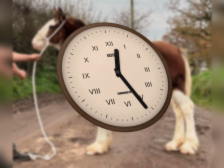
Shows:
12h26
